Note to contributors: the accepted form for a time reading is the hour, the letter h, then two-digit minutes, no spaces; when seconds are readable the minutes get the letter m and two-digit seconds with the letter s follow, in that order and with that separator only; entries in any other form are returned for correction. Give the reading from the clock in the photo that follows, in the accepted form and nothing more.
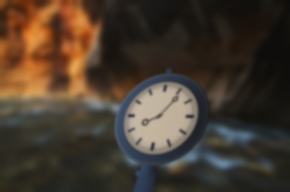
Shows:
8h06
